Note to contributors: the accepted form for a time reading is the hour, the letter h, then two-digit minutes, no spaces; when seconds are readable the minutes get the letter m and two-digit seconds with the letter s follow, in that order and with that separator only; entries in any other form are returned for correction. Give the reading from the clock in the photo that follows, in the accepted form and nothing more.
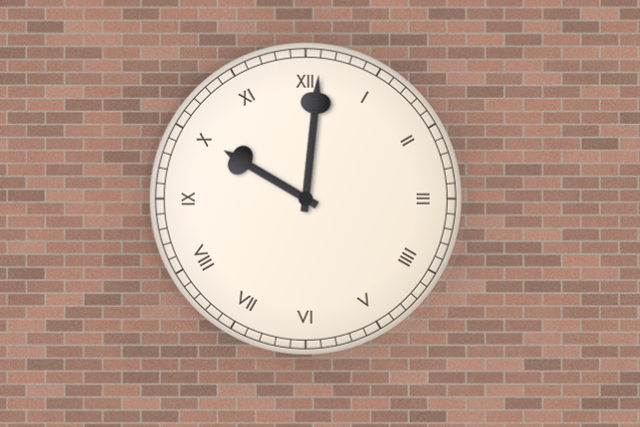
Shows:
10h01
